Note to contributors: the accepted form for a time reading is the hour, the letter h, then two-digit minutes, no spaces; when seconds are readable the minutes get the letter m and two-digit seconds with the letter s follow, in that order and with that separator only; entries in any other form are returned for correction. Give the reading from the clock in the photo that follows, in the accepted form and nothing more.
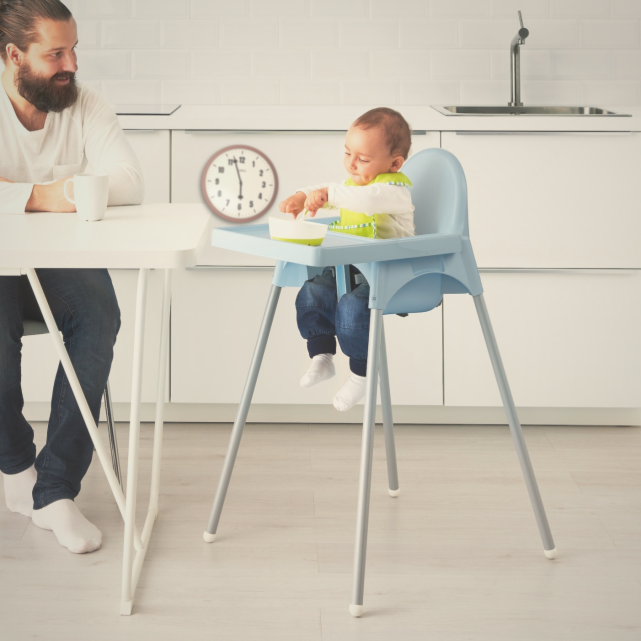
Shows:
5h57
